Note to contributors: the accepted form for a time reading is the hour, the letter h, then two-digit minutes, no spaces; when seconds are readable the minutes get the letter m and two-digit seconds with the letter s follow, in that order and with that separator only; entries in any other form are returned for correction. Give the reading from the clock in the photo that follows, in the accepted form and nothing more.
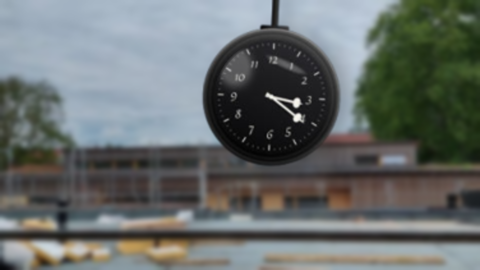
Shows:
3h21
